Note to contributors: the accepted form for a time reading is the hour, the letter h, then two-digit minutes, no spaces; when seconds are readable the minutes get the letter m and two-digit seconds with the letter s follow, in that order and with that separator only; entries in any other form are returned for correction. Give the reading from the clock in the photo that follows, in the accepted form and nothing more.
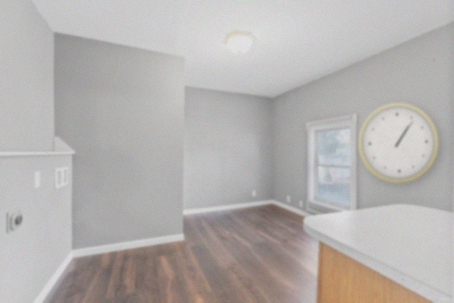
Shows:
1h06
